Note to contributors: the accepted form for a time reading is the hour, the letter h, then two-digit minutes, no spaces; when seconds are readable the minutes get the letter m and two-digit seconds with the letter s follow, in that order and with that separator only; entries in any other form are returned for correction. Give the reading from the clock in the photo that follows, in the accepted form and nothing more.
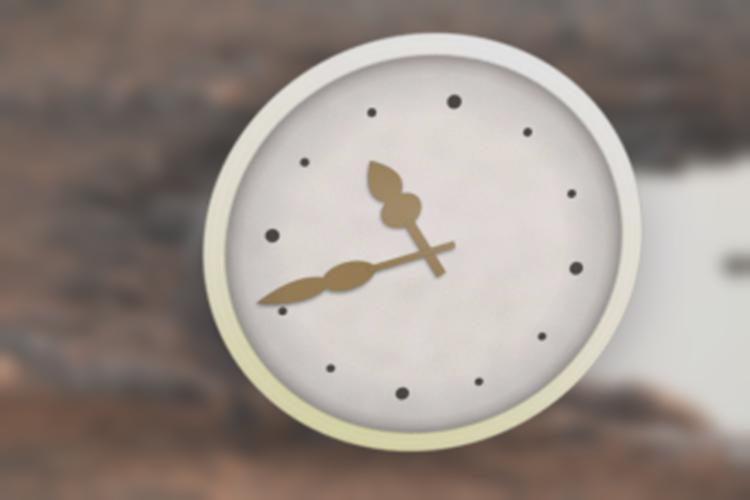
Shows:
10h41
